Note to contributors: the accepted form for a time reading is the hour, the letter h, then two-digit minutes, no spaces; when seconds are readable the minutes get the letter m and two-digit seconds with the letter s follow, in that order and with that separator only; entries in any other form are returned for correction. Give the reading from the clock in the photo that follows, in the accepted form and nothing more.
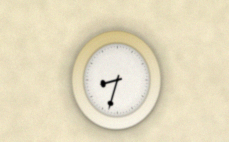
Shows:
8h33
